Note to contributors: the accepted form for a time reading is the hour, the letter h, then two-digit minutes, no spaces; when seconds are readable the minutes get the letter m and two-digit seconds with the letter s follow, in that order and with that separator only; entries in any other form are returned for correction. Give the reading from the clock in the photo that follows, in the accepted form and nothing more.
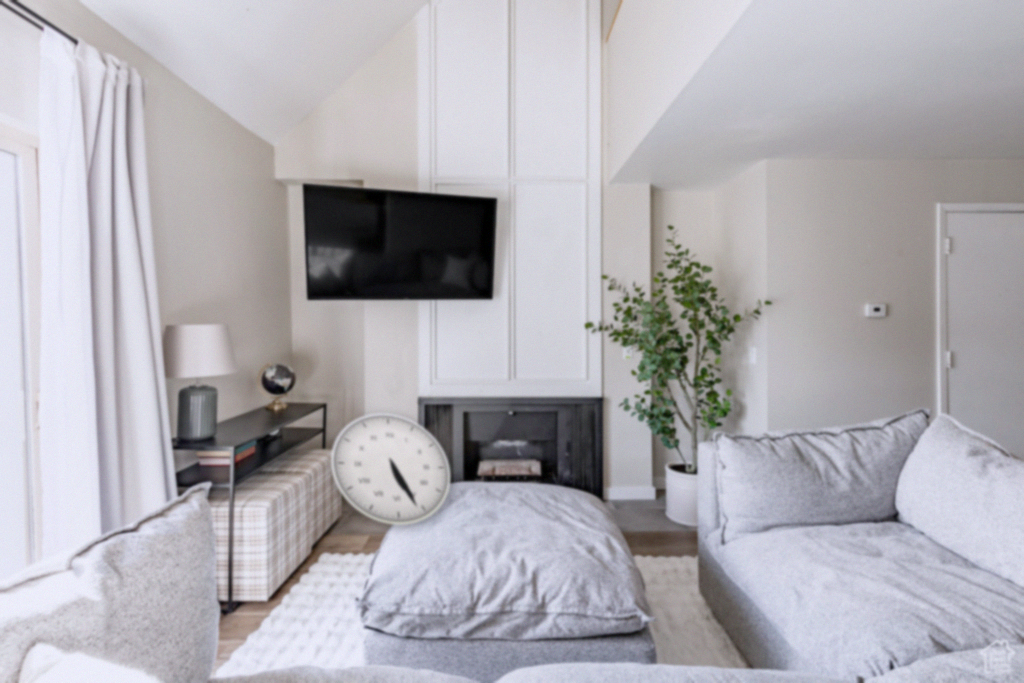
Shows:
5h26
